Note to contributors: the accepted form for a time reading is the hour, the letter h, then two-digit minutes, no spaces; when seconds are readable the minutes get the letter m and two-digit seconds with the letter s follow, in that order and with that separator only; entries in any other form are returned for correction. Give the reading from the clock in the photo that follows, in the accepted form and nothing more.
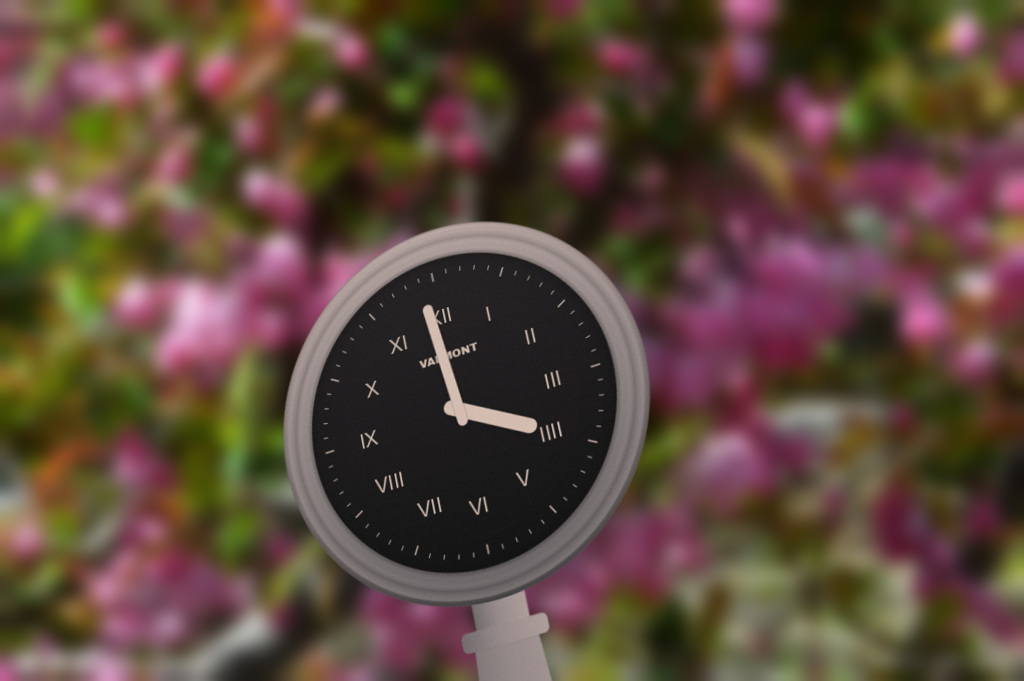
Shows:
3h59
